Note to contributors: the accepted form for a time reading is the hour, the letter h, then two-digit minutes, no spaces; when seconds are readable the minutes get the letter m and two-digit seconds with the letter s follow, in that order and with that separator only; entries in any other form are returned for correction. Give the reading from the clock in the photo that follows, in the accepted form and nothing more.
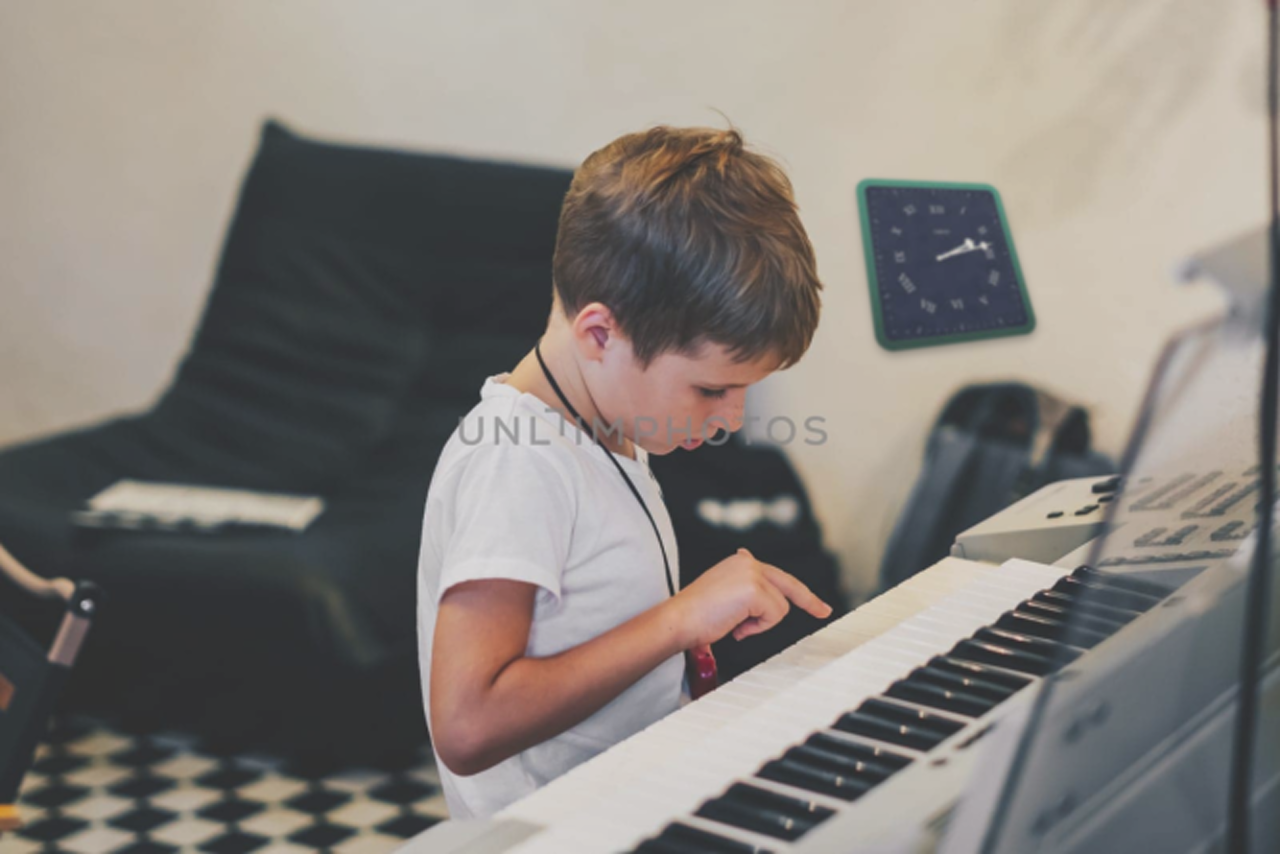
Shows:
2h13
